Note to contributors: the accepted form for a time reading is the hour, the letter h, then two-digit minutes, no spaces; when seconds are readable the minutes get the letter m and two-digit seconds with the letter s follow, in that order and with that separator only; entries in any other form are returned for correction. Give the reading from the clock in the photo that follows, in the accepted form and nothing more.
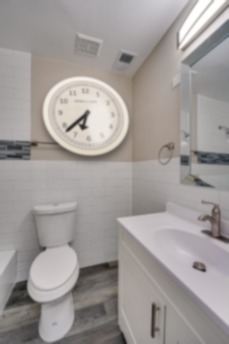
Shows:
6h38
